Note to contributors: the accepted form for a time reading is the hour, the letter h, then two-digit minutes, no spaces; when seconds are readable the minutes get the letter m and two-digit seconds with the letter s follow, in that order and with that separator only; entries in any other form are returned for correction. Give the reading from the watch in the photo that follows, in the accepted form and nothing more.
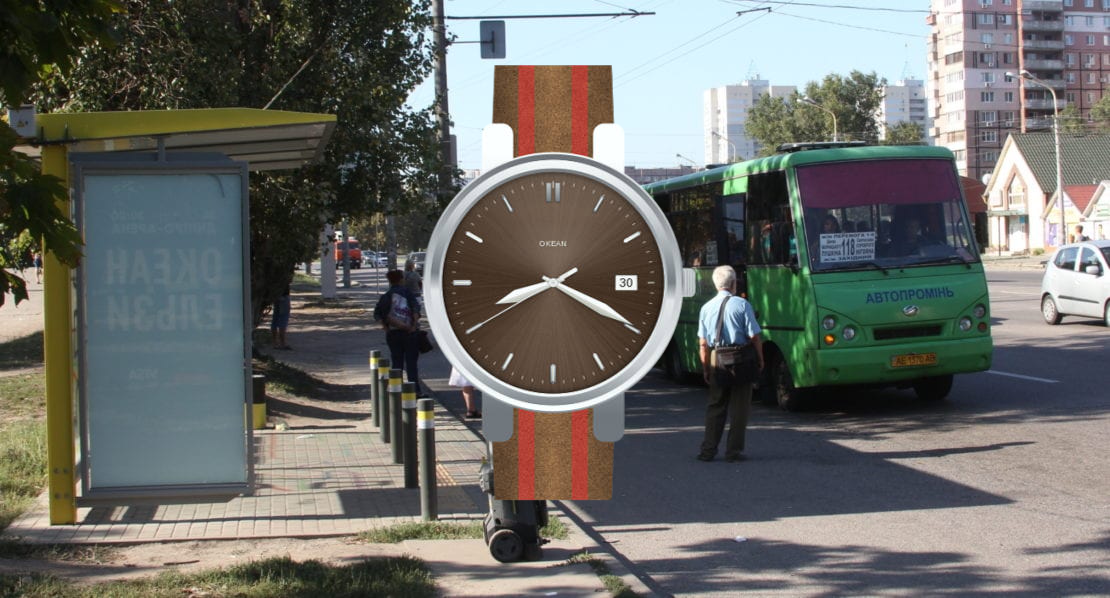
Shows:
8h19m40s
